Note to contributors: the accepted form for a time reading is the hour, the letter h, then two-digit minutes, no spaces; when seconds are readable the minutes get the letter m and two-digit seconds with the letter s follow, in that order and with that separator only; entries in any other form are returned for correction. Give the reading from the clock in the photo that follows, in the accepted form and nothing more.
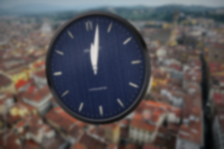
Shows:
12h02
